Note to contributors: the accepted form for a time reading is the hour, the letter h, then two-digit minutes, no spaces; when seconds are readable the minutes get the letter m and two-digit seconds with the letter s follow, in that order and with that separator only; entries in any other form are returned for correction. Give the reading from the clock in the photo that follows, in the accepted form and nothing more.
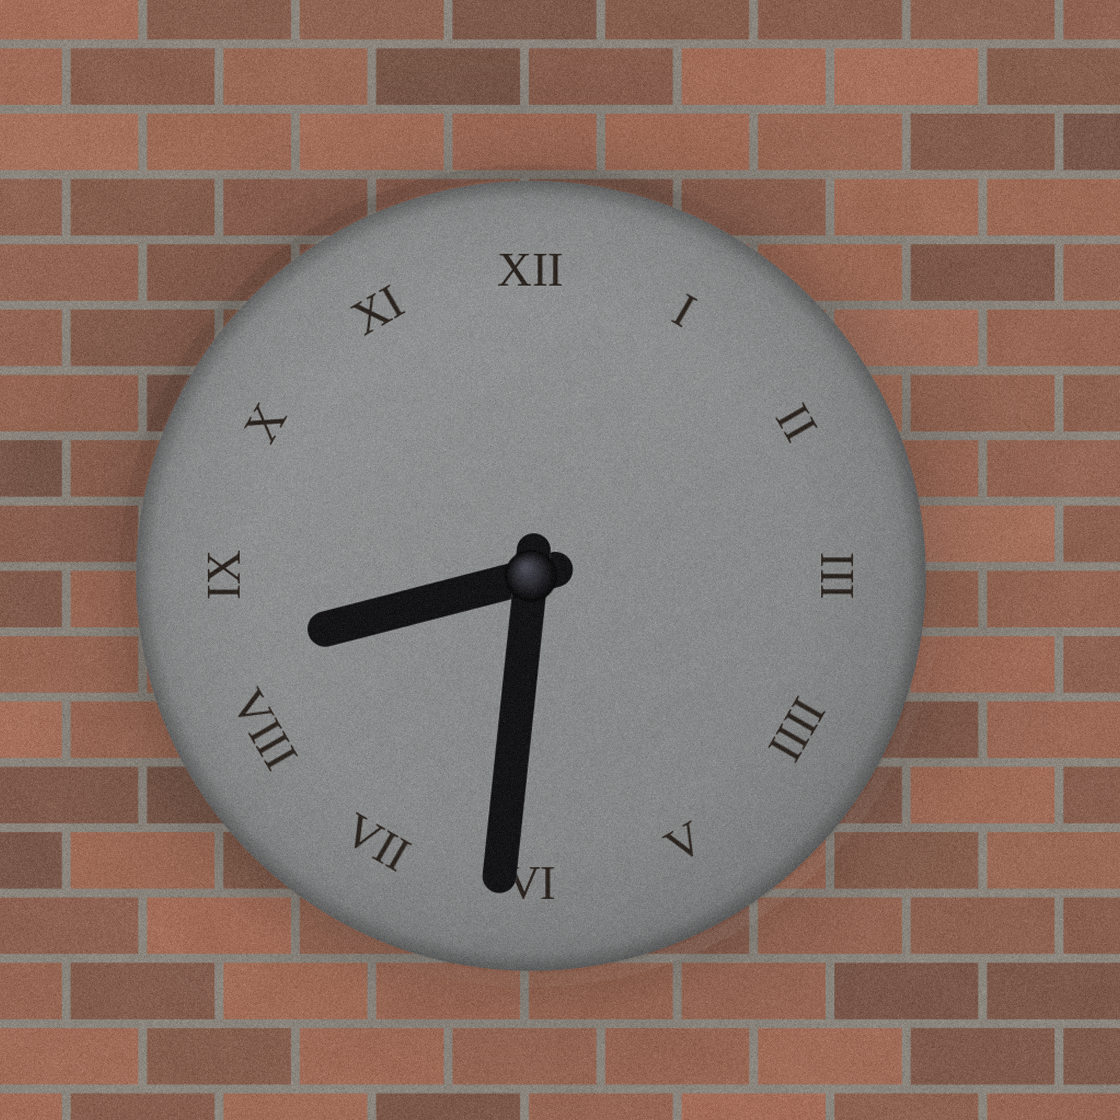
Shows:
8h31
